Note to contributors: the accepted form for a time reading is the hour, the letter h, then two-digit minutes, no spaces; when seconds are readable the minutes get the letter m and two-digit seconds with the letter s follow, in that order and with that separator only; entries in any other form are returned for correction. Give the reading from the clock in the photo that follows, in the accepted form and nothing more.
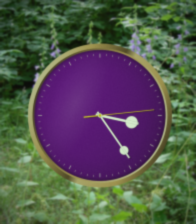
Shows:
3h24m14s
